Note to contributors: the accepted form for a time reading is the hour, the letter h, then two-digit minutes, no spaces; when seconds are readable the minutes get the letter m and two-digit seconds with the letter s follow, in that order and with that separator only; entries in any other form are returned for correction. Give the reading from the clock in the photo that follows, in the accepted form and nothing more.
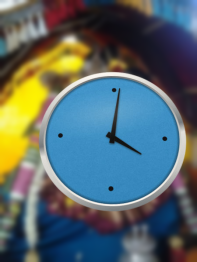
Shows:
4h01
